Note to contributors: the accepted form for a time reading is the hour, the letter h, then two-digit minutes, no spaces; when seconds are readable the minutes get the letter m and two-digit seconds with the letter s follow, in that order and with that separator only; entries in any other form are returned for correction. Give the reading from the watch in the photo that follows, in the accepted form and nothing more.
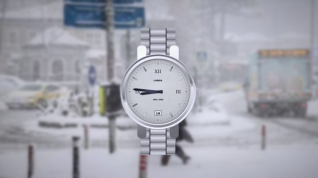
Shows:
8h46
